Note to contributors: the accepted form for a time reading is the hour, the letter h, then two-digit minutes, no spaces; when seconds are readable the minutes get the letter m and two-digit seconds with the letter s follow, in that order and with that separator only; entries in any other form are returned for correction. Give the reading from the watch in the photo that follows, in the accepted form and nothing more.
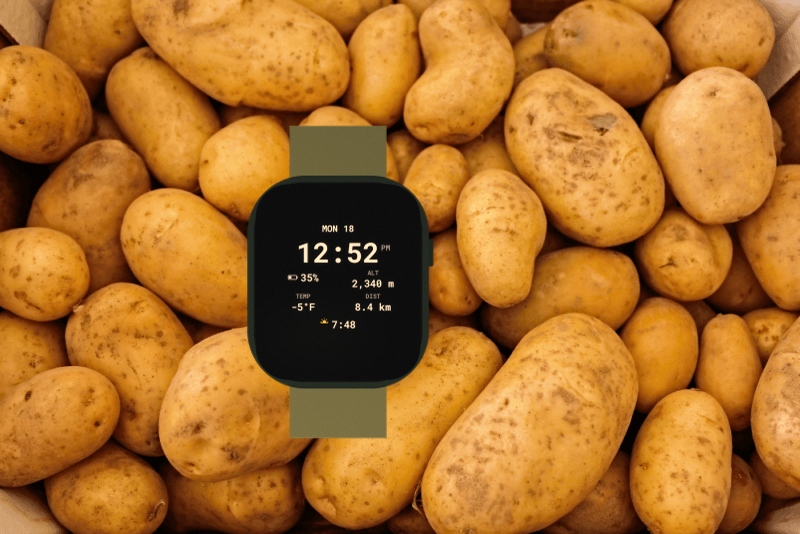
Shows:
12h52
